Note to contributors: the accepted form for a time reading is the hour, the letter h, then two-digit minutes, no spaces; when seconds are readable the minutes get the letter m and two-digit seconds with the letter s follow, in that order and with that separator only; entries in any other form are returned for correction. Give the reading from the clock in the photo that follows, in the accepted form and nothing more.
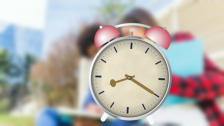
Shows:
8h20
